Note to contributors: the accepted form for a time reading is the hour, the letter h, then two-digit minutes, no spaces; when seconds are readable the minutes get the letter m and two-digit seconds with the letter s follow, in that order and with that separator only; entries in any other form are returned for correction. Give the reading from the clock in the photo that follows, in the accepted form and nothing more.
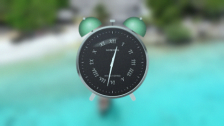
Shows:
12h32
